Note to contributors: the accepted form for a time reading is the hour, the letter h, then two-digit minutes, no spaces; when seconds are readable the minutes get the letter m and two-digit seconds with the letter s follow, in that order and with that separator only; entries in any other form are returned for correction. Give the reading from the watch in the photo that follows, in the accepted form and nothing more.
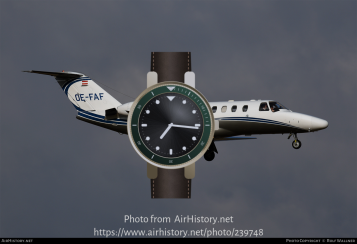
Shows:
7h16
